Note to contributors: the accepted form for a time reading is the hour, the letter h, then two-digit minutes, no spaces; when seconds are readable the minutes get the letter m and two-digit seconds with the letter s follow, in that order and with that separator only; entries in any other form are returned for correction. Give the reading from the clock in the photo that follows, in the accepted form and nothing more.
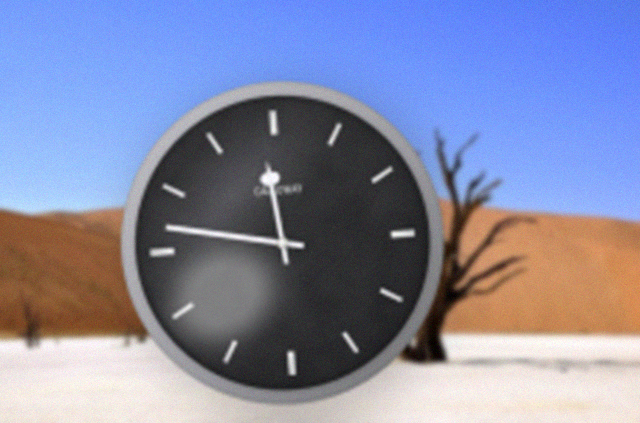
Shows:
11h47
